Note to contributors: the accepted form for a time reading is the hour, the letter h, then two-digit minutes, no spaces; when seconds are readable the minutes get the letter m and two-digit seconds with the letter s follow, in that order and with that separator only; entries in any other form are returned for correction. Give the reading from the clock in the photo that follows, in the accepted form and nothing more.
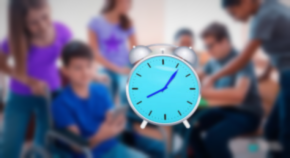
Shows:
8h06
